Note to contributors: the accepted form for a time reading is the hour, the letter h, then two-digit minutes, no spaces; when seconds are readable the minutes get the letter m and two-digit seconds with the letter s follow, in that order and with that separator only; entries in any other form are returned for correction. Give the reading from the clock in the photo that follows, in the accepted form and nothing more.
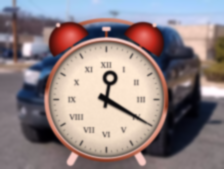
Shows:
12h20
